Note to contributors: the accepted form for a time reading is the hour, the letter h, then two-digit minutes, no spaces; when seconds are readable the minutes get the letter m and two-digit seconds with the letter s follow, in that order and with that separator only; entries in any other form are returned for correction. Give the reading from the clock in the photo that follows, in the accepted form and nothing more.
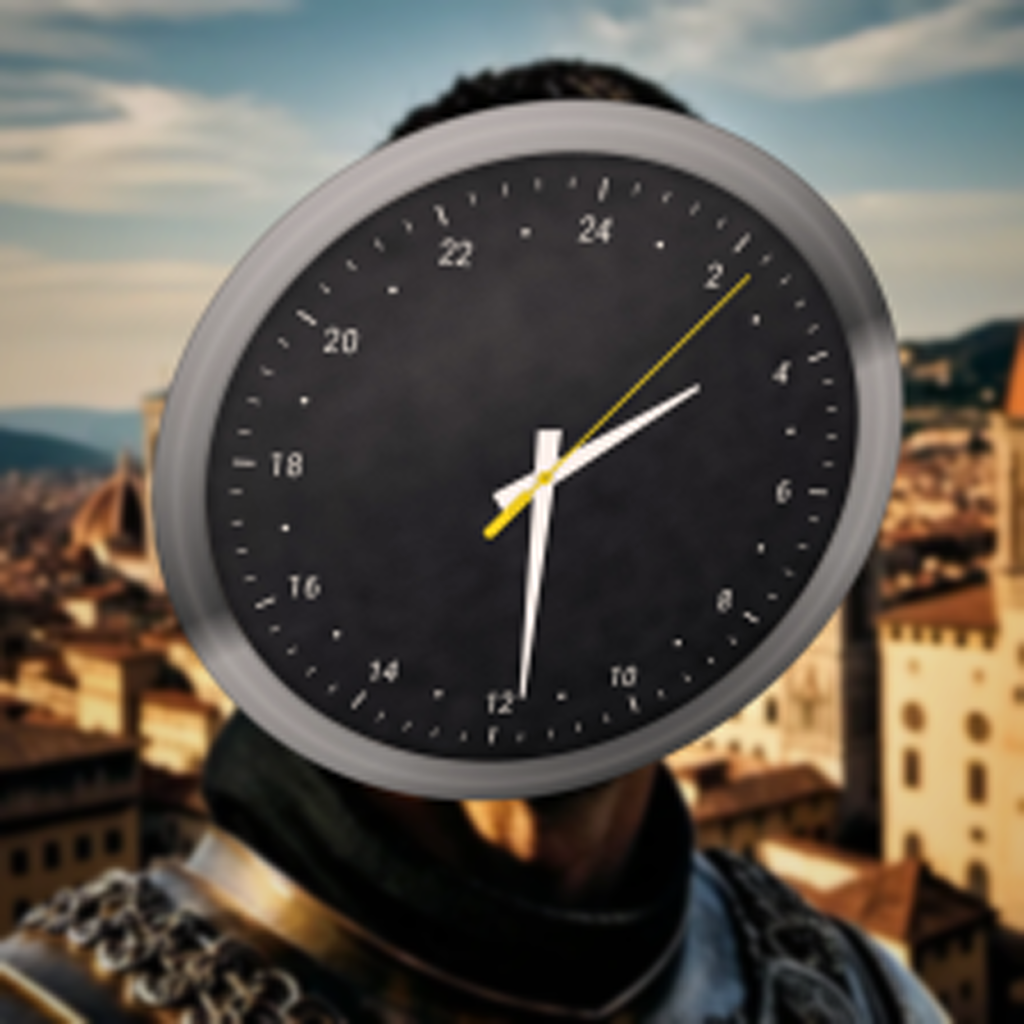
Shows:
3h29m06s
